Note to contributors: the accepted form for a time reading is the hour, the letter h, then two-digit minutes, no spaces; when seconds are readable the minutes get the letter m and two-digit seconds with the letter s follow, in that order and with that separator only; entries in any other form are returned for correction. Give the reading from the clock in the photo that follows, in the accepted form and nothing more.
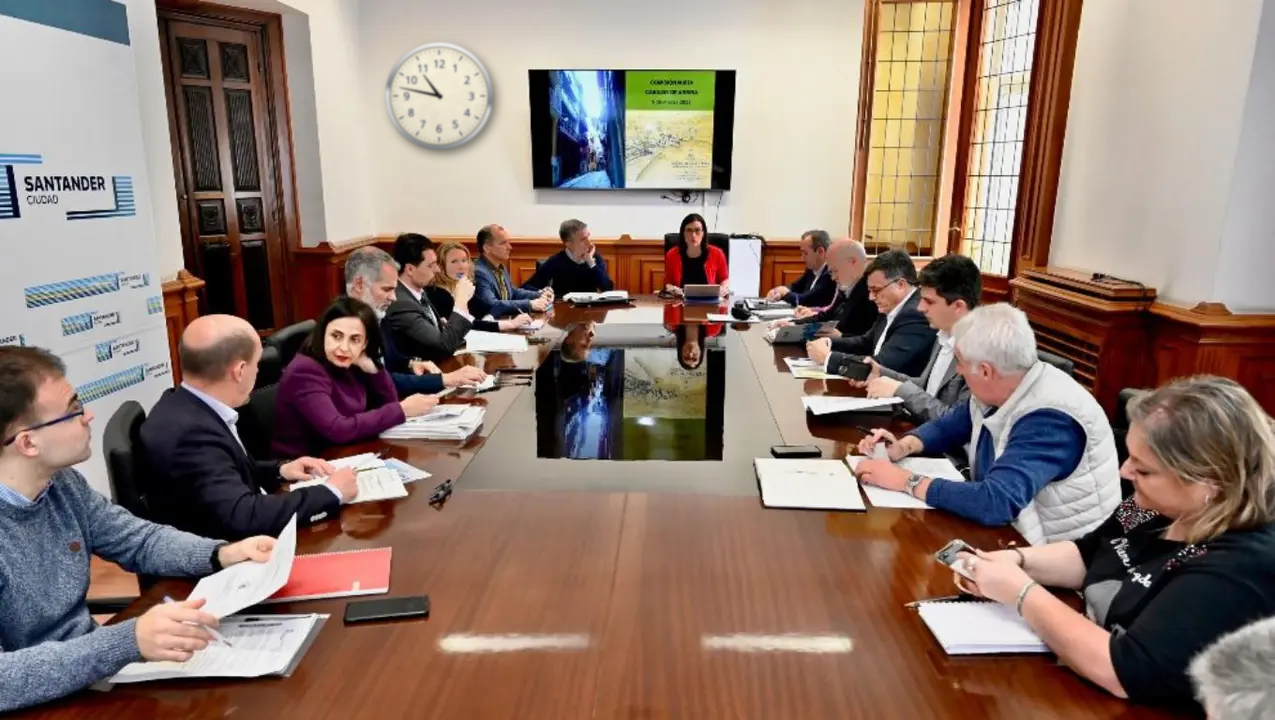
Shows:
10h47
